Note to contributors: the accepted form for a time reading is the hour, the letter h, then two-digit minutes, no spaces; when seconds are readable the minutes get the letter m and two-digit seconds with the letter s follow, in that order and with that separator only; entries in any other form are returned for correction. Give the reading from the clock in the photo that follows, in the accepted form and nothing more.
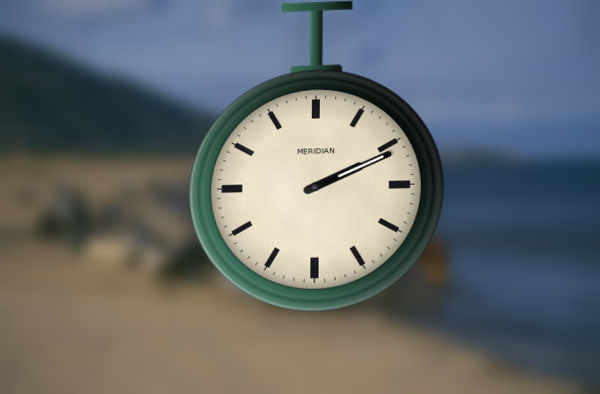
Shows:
2h11
